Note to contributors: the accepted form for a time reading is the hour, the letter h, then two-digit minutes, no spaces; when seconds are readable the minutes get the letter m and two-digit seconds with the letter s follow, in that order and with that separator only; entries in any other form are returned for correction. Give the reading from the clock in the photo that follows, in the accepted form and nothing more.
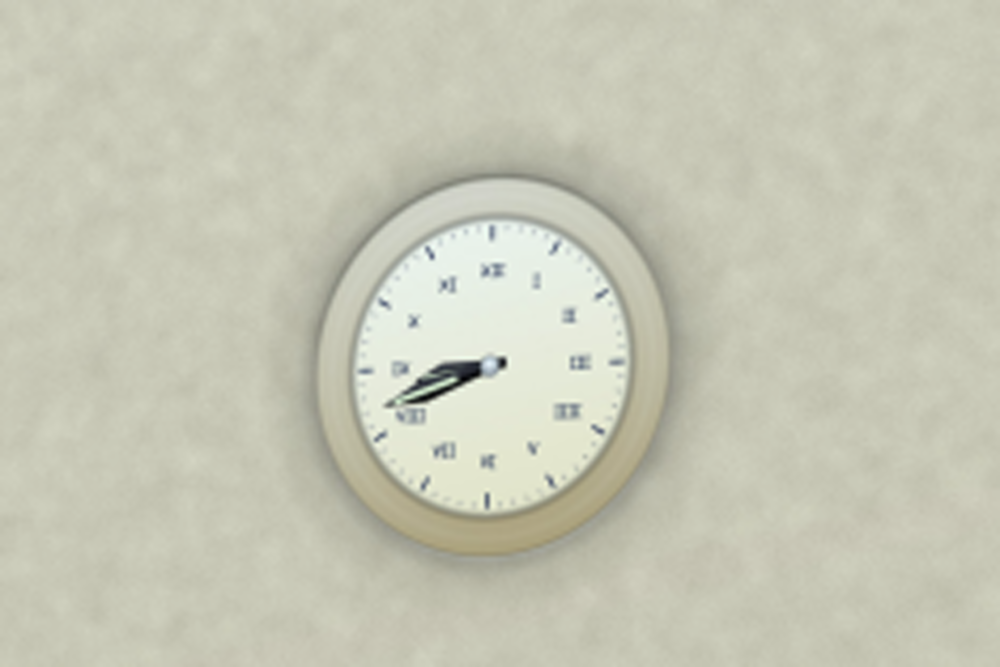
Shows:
8h42
